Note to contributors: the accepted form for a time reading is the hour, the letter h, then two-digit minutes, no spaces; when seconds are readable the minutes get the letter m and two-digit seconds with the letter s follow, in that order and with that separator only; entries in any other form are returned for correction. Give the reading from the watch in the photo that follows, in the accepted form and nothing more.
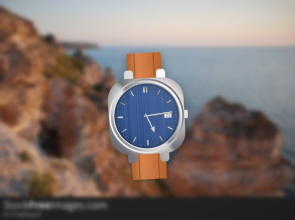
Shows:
5h14
